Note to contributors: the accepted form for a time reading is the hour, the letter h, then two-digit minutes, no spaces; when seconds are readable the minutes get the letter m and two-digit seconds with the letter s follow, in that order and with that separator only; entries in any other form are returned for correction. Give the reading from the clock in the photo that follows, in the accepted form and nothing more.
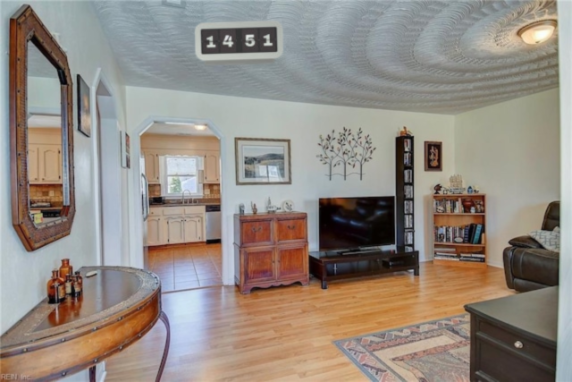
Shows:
14h51
